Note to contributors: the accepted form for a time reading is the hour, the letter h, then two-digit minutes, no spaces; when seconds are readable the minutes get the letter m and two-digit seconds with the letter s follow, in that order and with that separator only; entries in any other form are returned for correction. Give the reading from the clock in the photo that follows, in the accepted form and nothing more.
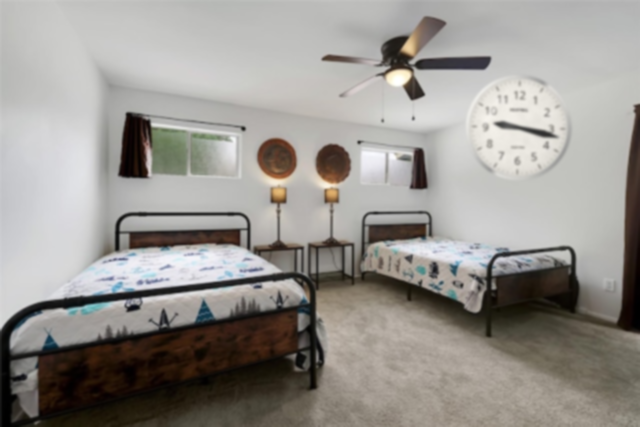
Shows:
9h17
